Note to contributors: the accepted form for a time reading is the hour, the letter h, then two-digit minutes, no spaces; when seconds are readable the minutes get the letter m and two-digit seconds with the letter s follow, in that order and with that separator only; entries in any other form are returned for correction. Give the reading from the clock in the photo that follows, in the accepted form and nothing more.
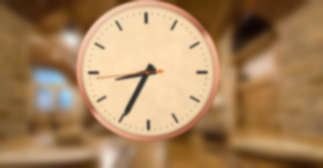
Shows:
8h34m44s
